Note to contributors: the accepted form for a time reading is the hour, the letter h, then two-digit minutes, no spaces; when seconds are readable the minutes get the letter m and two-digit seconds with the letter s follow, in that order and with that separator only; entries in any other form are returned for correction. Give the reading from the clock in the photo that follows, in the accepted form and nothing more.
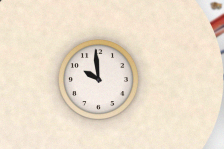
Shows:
9h59
